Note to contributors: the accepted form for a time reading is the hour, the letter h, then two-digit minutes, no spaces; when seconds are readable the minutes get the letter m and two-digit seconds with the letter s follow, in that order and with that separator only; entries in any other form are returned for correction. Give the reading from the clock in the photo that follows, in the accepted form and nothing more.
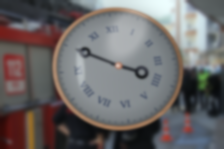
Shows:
3h50
